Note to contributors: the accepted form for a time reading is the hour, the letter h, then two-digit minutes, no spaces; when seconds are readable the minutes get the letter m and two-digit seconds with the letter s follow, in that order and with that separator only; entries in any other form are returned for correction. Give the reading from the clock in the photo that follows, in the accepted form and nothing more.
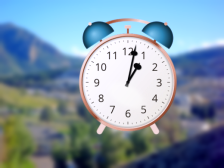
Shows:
1h02
